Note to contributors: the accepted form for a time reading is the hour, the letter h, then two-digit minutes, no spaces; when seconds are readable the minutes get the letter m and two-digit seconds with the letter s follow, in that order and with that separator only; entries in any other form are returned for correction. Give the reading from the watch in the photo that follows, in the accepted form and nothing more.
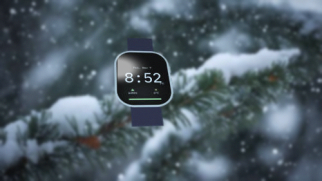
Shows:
8h52
